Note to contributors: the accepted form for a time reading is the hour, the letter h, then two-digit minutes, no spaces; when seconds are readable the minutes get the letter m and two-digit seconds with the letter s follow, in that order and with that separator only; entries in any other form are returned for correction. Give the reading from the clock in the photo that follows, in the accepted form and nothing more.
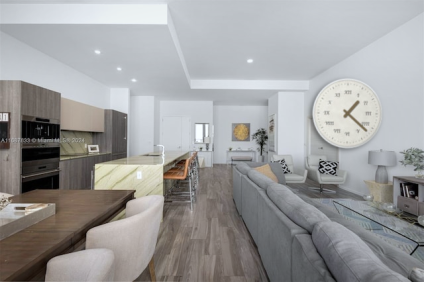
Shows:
1h22
